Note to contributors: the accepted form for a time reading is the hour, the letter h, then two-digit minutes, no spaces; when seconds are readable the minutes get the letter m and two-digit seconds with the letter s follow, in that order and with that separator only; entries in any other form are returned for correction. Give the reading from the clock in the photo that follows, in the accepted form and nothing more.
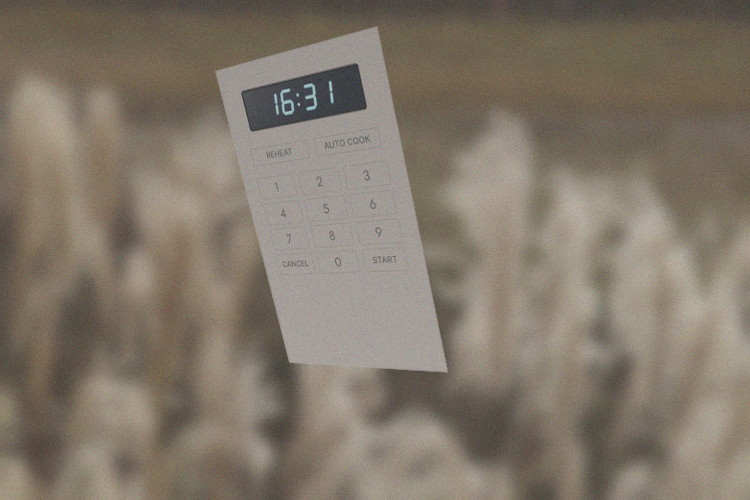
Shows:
16h31
